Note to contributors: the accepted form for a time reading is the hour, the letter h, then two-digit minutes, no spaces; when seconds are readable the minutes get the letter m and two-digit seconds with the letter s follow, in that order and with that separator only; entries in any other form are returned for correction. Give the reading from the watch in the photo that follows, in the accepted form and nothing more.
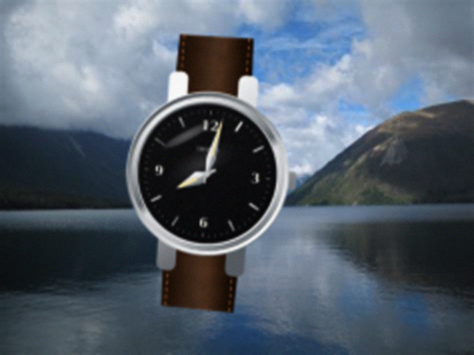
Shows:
8h02
